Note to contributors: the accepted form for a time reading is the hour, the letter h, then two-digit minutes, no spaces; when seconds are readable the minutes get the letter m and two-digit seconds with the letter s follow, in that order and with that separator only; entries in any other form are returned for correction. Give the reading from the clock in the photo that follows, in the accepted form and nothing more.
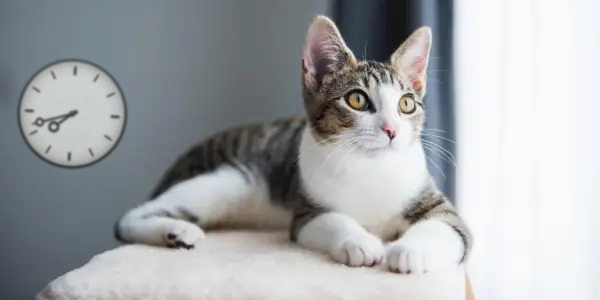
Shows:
7h42
